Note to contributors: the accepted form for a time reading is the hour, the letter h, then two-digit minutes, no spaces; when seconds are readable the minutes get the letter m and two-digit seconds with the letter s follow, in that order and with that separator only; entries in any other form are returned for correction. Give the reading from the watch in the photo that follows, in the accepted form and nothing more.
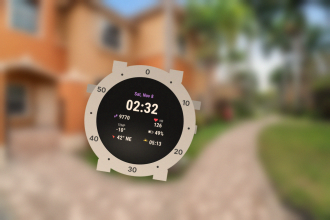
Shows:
2h32
